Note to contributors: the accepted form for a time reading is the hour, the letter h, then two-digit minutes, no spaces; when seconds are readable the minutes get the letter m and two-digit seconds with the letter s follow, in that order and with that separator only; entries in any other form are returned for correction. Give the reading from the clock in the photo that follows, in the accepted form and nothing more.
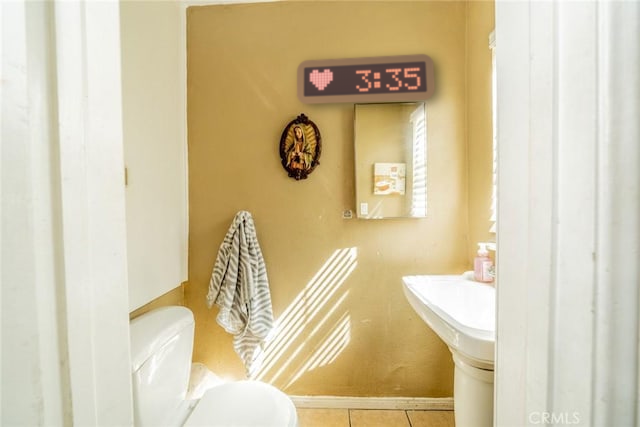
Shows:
3h35
